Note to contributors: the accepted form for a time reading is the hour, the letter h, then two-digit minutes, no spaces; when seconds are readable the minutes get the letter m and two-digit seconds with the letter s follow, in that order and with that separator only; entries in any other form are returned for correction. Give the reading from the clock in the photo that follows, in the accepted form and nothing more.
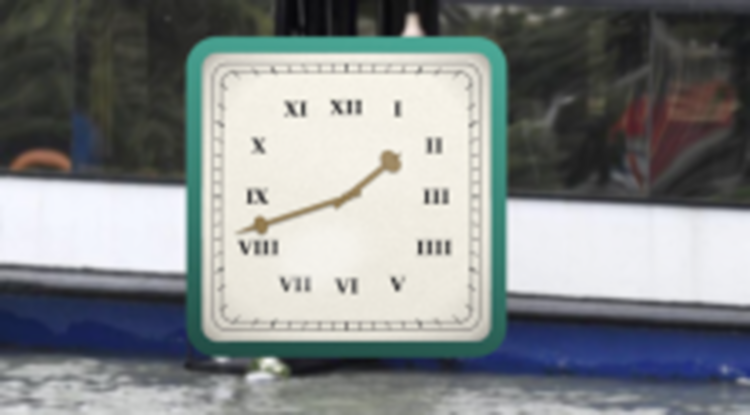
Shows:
1h42
